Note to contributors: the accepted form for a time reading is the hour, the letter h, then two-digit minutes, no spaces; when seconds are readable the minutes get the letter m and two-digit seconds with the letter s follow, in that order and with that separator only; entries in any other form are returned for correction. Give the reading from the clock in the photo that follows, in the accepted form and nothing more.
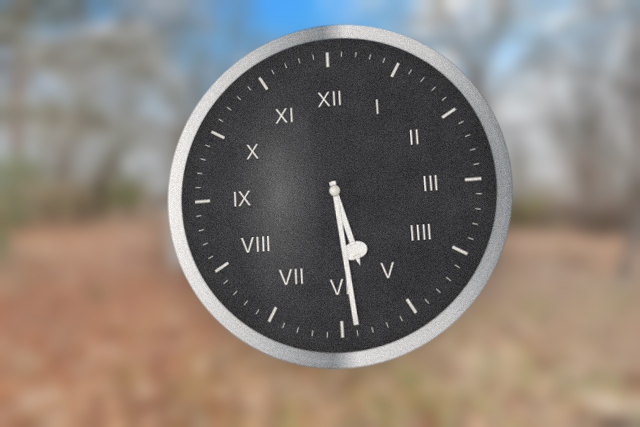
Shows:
5h29
